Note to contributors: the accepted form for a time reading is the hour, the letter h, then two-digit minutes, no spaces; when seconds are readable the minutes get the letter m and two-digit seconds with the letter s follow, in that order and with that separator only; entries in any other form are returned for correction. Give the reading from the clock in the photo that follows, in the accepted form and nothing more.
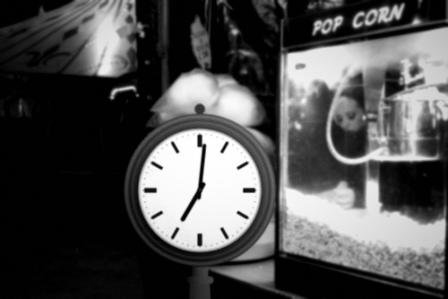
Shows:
7h01
